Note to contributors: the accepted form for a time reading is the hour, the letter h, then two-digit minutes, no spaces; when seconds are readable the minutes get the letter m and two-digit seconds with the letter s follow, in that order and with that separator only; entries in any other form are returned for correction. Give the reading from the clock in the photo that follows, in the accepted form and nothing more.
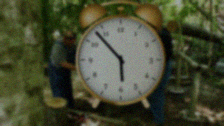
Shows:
5h53
